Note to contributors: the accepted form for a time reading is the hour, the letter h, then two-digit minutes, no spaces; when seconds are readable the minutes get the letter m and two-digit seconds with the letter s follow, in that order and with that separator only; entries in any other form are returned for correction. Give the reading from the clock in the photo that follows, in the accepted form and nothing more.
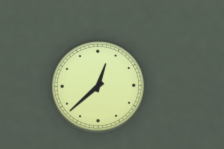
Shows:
12h38
